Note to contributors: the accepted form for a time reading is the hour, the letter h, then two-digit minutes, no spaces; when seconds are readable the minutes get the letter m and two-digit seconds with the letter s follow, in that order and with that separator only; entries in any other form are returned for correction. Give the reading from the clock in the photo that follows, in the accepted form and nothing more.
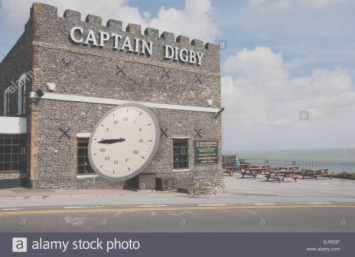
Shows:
8h44
